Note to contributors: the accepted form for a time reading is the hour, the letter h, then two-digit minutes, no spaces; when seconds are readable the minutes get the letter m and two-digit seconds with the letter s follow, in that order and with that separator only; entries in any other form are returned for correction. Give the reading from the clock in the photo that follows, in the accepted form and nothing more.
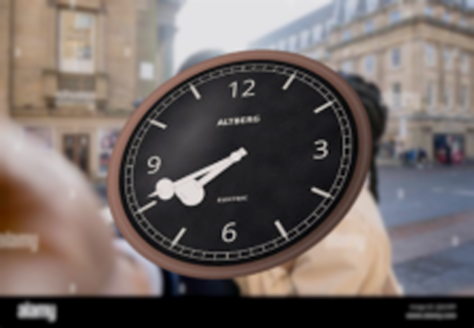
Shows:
7h41
